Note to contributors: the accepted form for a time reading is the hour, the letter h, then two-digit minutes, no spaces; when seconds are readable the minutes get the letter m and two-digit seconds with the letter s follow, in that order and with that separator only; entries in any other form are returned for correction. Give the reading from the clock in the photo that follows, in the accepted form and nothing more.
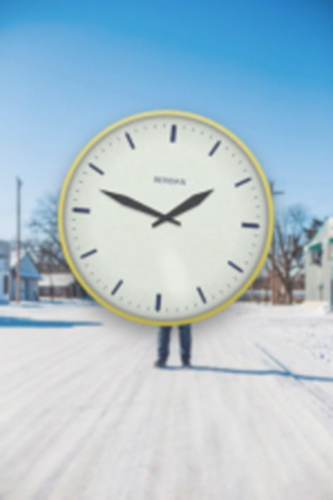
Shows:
1h48
